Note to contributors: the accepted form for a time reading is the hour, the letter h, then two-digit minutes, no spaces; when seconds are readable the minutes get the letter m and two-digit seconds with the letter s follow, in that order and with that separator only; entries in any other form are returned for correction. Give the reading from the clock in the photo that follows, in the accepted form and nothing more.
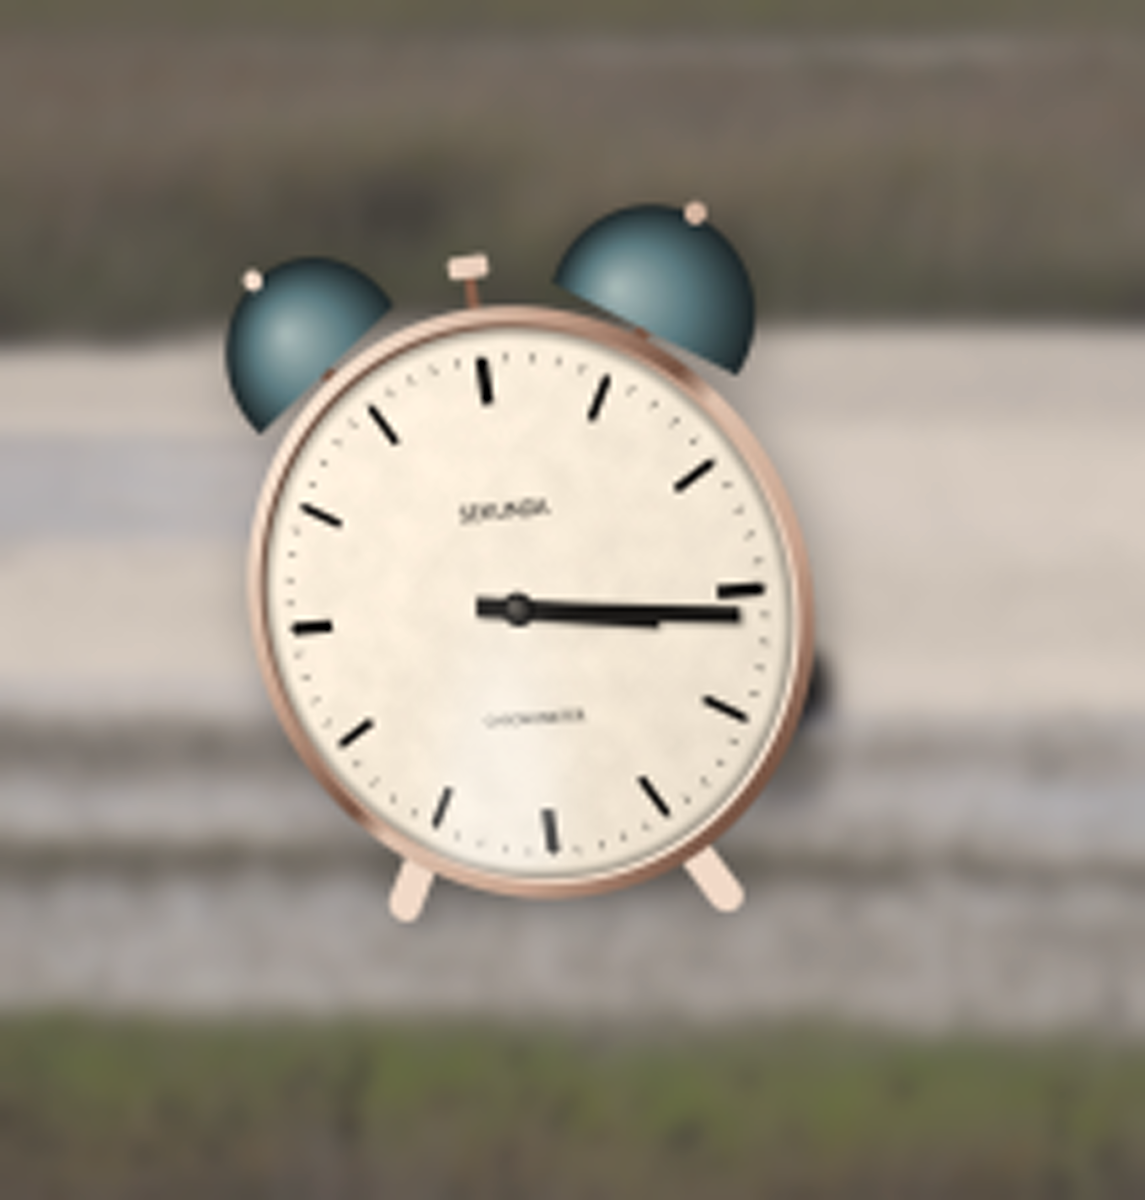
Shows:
3h16
